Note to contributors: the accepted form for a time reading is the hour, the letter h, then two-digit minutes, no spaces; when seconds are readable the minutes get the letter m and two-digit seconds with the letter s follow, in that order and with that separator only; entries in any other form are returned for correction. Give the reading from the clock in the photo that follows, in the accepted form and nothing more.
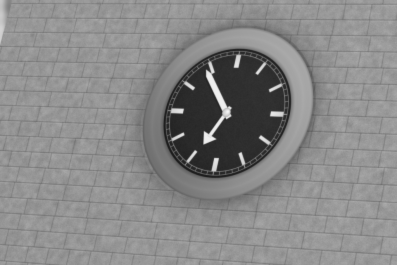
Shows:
6h54
